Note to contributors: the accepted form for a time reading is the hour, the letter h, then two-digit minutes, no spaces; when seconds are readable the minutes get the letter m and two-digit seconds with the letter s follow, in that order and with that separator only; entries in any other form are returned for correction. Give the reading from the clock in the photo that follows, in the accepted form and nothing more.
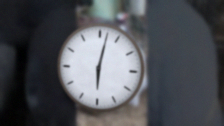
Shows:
6h02
